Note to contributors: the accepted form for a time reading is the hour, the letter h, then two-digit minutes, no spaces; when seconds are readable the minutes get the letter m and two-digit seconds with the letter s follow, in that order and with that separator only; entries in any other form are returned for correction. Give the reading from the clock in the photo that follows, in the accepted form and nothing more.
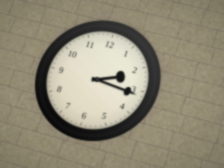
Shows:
2h16
